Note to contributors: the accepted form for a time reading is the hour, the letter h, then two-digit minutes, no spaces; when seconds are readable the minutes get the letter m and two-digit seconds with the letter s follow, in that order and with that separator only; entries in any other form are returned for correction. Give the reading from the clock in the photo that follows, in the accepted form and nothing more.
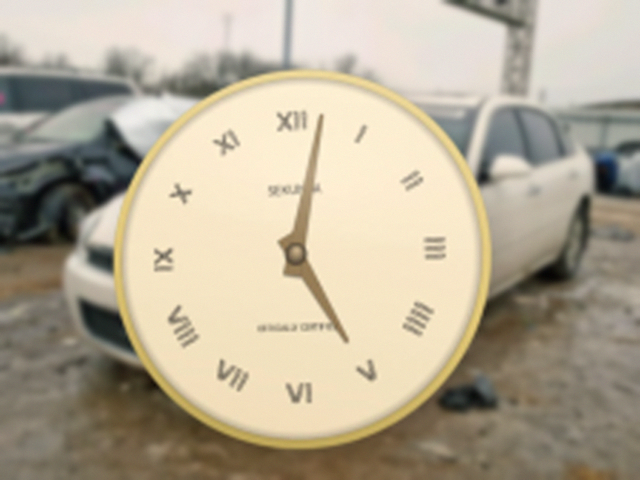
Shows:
5h02
